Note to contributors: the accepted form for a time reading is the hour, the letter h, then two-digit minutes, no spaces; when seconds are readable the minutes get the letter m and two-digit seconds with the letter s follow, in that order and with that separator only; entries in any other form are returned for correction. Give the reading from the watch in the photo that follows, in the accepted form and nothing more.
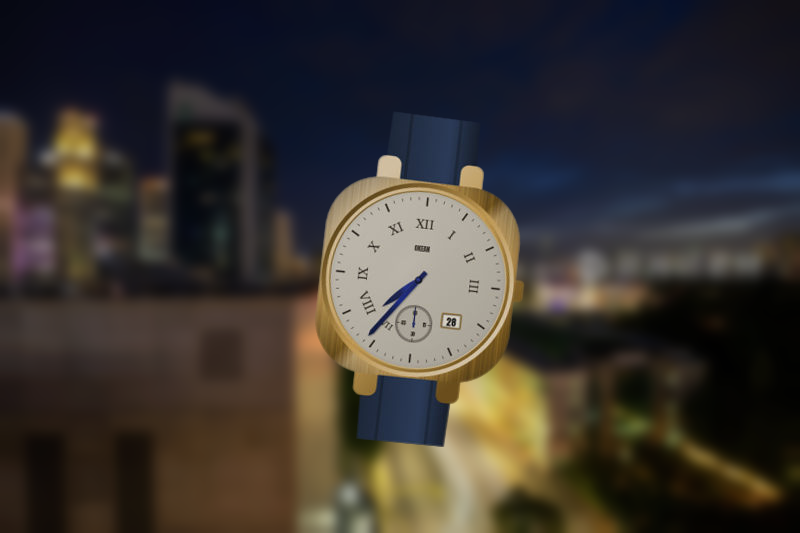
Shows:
7h36
